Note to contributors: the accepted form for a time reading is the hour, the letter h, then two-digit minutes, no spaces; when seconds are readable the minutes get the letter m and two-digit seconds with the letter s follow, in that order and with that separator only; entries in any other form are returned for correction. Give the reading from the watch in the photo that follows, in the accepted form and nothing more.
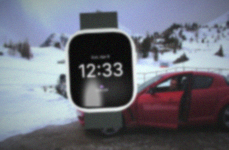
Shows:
12h33
